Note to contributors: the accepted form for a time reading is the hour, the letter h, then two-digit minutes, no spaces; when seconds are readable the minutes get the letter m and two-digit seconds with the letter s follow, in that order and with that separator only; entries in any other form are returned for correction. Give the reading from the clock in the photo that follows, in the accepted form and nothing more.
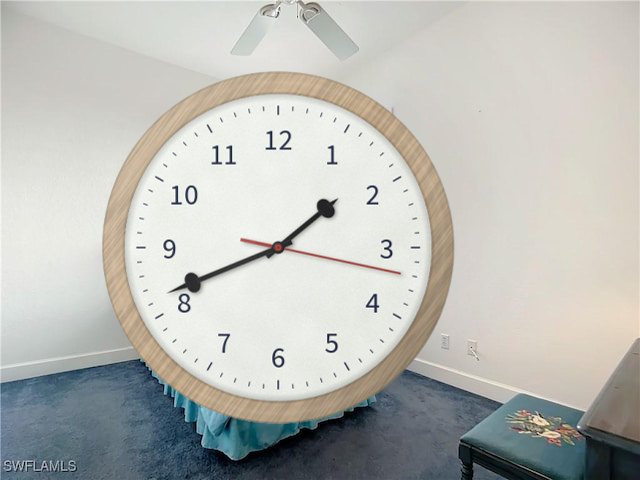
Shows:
1h41m17s
